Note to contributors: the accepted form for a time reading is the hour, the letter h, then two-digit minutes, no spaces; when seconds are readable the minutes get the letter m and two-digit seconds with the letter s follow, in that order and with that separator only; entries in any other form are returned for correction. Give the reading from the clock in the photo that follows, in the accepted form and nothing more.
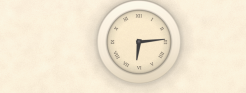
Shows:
6h14
